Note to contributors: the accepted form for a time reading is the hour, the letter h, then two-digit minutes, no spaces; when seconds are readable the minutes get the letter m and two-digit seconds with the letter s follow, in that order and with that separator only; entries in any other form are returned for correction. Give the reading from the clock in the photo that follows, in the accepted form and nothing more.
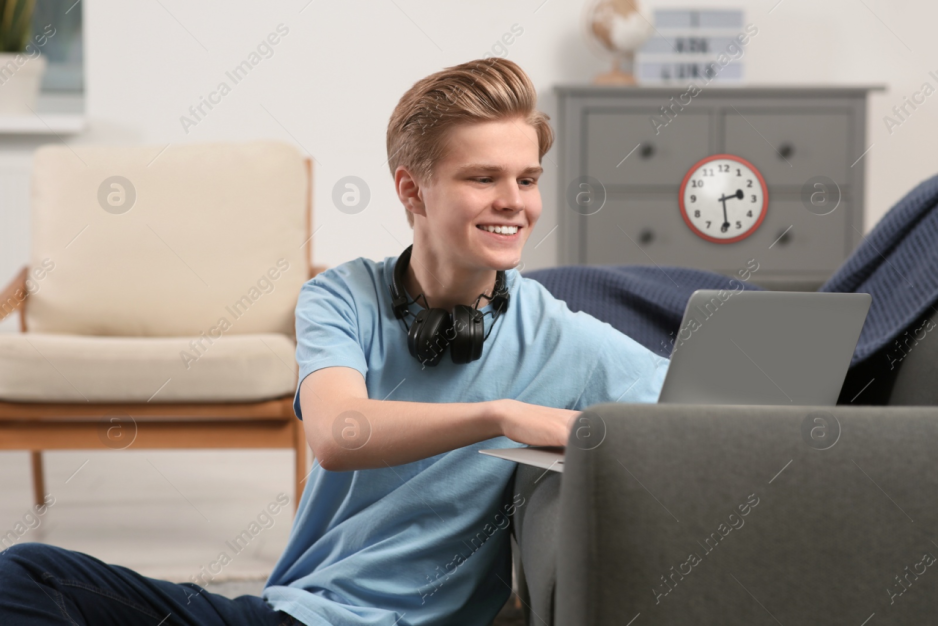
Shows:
2h29
